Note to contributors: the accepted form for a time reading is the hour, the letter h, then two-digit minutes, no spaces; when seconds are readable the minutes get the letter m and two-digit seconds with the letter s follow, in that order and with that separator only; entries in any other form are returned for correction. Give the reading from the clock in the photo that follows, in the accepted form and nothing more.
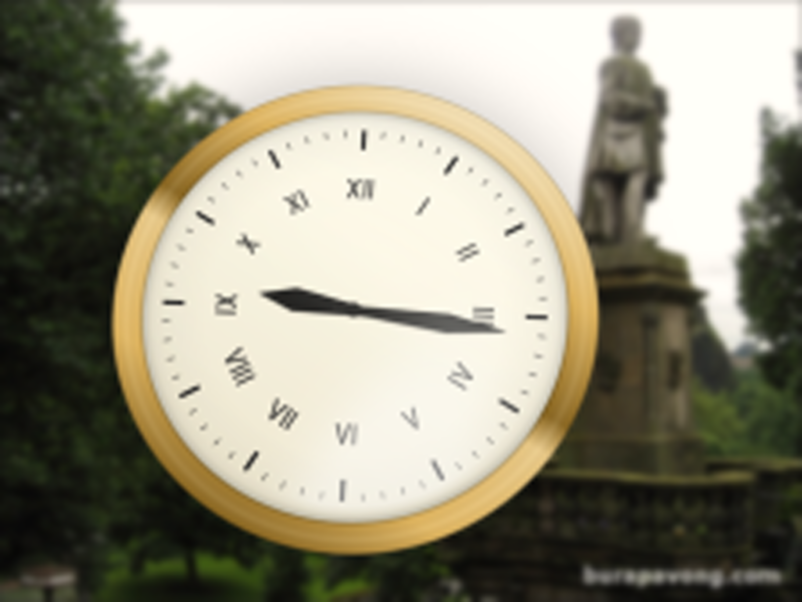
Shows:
9h16
